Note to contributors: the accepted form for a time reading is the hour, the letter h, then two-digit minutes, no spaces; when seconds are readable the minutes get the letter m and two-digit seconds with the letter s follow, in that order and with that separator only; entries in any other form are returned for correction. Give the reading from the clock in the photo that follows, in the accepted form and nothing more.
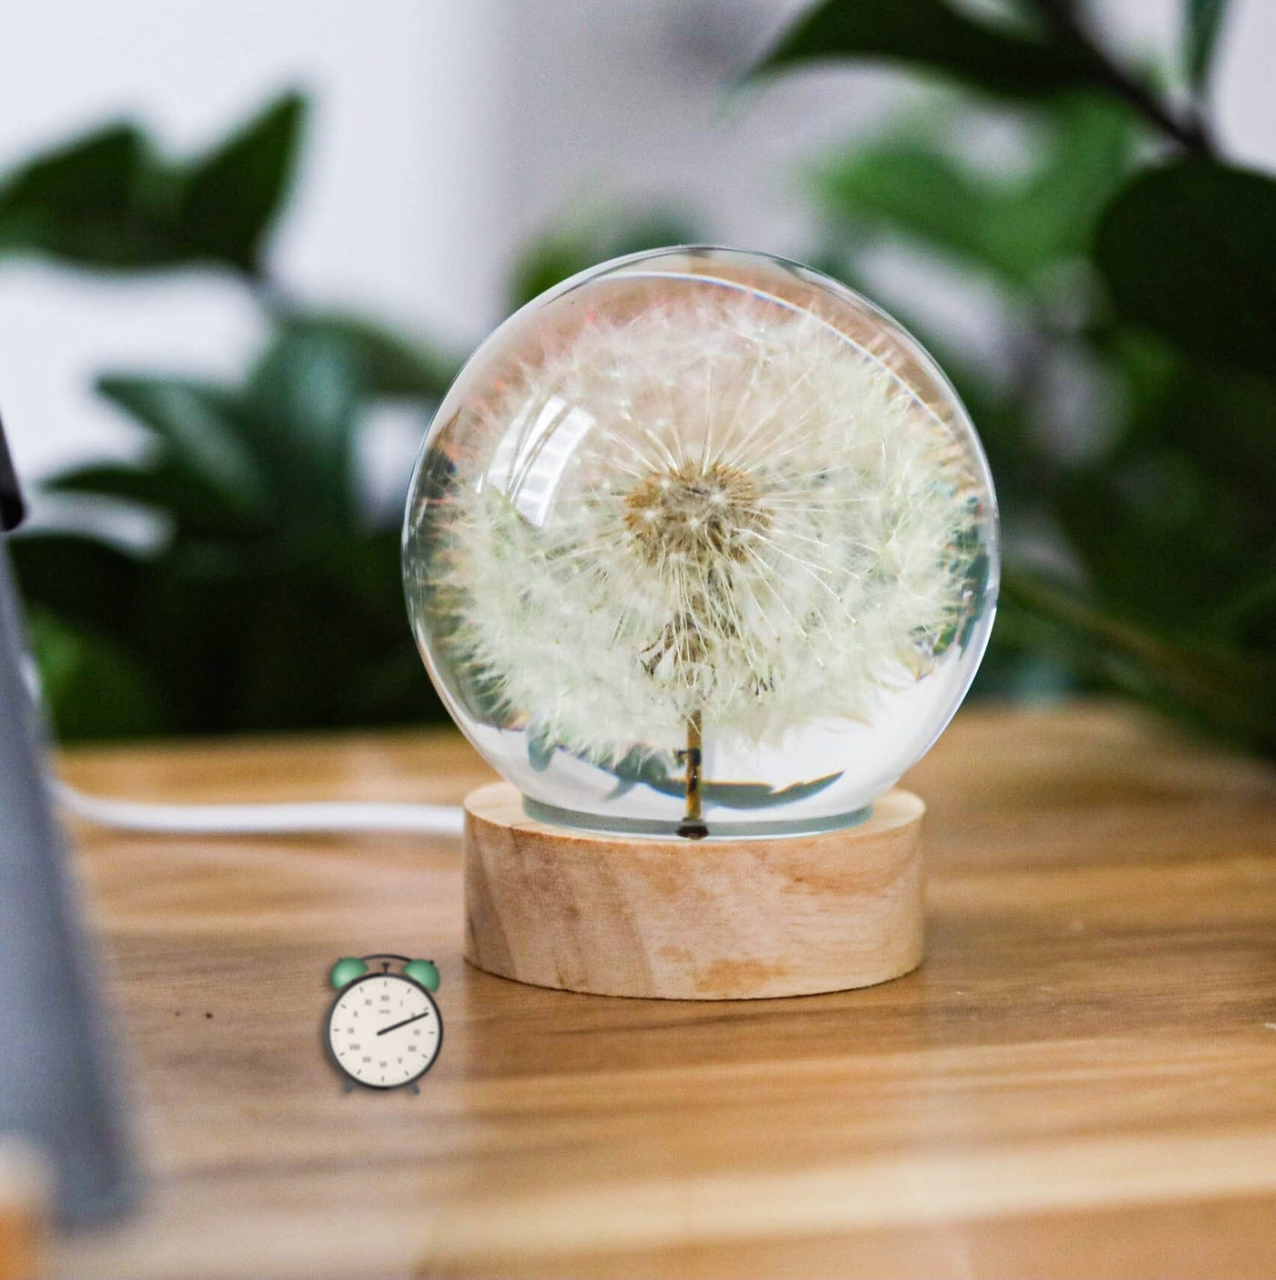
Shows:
2h11
